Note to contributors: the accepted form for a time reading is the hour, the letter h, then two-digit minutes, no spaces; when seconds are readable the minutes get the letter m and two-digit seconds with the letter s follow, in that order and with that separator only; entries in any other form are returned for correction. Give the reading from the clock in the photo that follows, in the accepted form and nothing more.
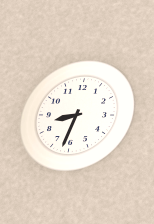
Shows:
8h32
